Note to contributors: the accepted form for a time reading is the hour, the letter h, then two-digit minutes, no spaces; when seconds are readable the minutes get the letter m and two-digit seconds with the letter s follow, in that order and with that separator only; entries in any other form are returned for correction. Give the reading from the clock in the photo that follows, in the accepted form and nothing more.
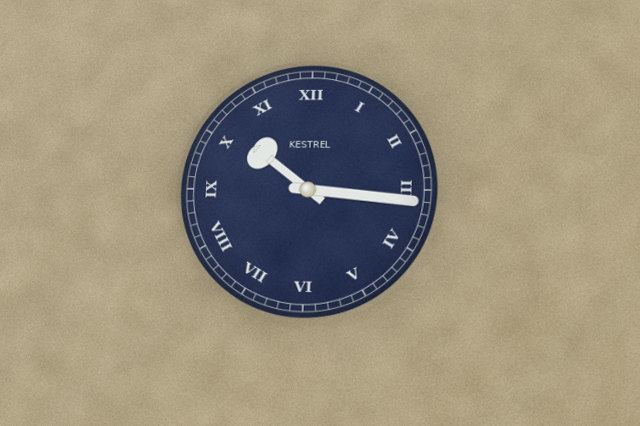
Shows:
10h16
